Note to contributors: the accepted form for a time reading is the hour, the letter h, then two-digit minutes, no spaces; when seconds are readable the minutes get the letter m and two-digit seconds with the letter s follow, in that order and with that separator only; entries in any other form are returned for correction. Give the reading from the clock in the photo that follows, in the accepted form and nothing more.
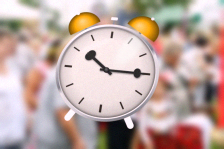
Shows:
10h15
